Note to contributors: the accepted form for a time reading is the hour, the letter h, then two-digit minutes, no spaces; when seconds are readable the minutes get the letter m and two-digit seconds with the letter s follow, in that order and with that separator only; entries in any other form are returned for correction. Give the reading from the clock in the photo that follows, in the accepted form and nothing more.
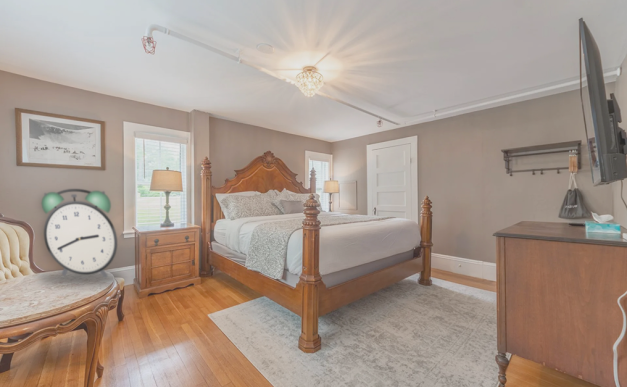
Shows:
2h41
